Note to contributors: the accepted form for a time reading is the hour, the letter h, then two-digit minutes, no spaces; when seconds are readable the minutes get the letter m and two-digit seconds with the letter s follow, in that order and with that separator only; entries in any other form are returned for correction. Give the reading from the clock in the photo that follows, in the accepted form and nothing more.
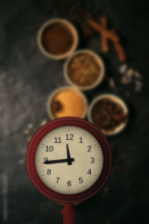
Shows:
11h44
